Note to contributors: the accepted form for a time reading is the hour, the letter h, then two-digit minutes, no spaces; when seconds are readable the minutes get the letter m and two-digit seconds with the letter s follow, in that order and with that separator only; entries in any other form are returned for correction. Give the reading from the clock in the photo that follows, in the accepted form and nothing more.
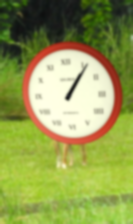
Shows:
1h06
